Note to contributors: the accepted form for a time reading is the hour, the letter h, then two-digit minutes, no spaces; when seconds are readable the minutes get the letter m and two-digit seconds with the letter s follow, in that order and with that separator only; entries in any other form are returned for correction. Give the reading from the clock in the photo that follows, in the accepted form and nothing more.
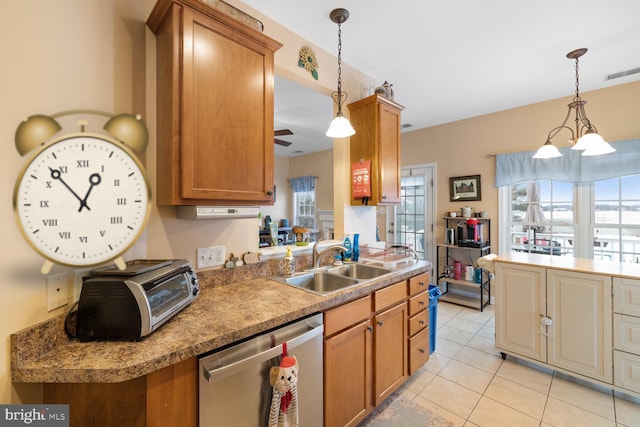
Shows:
12h53
